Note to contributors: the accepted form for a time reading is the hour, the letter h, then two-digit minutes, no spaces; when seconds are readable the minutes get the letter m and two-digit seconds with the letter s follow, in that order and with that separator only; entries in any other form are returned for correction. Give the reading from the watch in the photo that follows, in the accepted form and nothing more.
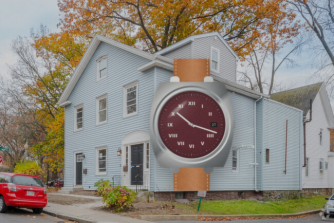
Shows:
10h18
